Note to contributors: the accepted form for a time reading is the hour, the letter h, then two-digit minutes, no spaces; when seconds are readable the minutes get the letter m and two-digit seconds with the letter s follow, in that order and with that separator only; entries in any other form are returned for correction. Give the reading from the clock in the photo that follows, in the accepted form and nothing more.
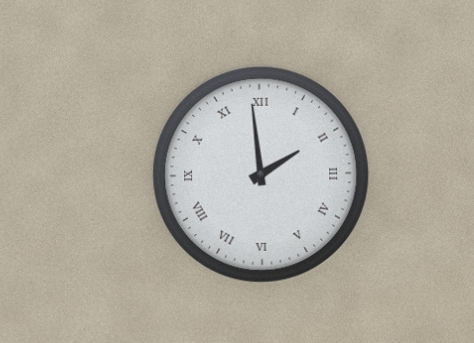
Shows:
1h59
